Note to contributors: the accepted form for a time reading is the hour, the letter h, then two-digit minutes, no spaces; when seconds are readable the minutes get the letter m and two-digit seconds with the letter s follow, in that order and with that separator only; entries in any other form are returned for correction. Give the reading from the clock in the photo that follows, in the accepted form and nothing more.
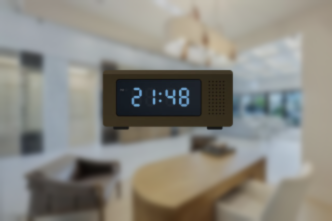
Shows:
21h48
